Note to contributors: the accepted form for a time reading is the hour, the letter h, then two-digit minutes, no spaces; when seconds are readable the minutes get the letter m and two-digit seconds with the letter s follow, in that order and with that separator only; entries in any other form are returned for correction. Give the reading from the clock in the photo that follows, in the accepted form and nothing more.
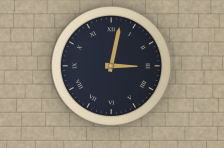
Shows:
3h02
